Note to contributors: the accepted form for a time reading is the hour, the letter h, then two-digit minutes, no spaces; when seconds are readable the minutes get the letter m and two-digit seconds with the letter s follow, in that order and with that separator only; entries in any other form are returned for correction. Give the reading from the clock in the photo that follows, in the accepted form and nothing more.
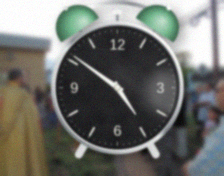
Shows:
4h51
